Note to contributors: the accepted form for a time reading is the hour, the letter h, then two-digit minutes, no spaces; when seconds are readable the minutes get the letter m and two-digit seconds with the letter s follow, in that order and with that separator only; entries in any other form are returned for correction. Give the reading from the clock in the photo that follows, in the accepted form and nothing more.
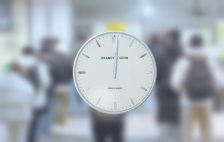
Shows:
12h01
